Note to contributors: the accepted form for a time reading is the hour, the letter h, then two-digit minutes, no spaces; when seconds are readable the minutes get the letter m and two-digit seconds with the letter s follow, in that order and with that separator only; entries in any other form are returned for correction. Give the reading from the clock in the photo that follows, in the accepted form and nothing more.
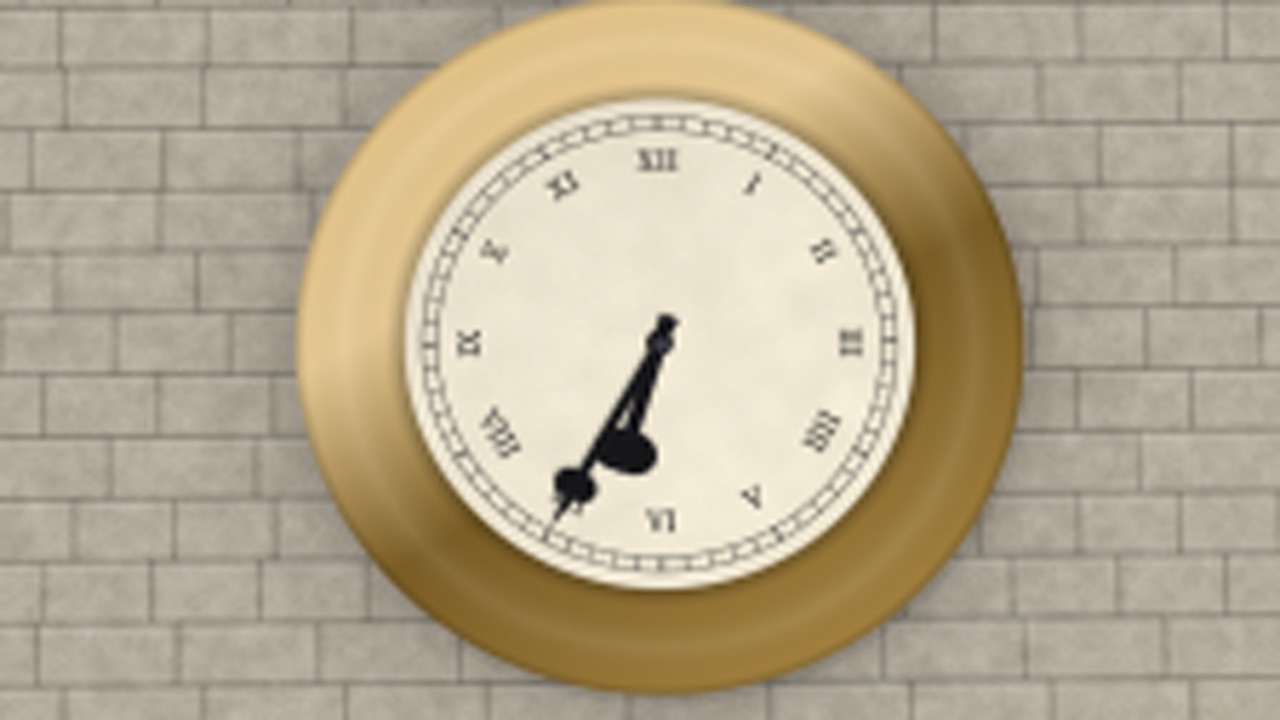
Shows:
6h35
